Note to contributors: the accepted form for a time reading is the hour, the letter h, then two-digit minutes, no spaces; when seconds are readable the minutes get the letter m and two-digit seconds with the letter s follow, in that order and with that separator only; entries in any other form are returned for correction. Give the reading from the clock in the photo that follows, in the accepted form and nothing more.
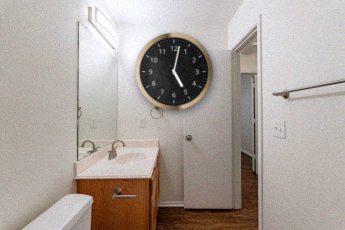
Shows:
5h02
